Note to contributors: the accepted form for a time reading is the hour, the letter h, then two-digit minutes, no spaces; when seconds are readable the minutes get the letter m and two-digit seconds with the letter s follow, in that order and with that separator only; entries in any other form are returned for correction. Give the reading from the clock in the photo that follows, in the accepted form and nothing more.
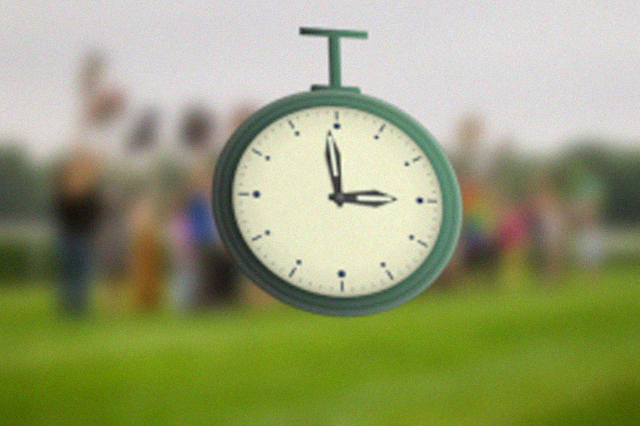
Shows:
2h59
